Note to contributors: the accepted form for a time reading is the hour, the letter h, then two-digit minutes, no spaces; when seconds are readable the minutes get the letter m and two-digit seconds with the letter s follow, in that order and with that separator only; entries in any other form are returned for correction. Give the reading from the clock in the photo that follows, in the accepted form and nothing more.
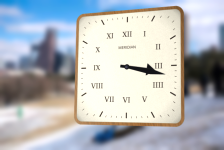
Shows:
3h17
